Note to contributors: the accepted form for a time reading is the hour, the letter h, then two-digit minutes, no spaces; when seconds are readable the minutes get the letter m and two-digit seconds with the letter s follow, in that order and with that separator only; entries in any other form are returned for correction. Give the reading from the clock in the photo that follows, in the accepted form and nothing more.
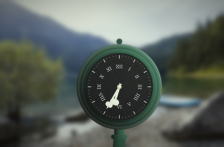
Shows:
6h35
